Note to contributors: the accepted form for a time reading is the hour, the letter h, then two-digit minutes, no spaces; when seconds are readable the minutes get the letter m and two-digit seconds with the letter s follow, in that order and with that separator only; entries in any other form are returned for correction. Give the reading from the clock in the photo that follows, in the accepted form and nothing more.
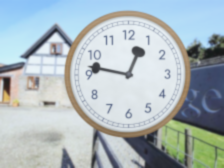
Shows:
12h47
